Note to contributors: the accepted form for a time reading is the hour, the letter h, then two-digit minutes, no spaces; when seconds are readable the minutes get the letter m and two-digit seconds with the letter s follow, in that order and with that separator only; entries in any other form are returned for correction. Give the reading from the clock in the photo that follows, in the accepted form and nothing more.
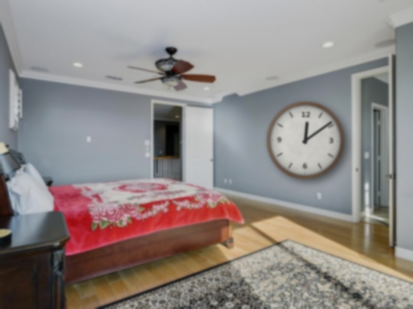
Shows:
12h09
